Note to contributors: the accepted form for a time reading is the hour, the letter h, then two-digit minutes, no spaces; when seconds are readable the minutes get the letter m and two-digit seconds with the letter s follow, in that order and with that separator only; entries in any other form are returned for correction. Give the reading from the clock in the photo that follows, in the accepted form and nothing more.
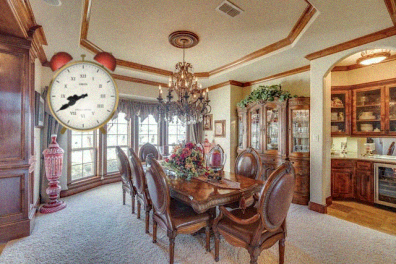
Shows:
8h40
